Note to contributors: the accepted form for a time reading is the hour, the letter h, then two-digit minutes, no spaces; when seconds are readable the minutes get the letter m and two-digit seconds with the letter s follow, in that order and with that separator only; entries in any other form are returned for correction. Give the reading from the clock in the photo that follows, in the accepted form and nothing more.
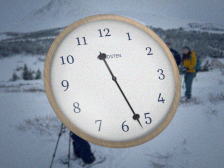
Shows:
11h27
